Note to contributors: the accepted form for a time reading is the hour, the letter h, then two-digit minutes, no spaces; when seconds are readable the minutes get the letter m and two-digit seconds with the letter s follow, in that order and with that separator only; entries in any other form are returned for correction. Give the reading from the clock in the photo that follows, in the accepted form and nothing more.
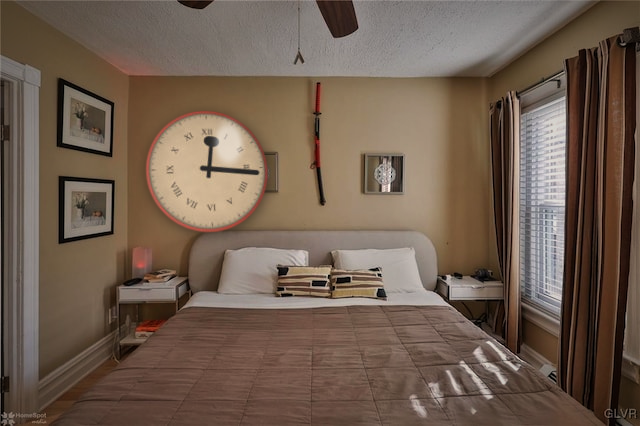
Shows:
12h16
